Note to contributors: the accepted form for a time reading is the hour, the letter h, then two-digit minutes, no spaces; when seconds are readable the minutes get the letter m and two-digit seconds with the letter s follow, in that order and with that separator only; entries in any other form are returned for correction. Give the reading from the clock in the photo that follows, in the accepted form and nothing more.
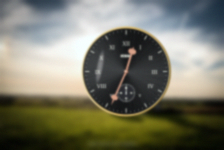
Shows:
12h34
